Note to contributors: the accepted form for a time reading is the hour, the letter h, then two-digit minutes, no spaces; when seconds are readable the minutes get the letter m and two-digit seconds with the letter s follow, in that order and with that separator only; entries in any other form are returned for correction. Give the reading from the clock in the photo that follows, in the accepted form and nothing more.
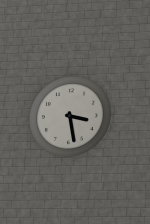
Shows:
3h28
